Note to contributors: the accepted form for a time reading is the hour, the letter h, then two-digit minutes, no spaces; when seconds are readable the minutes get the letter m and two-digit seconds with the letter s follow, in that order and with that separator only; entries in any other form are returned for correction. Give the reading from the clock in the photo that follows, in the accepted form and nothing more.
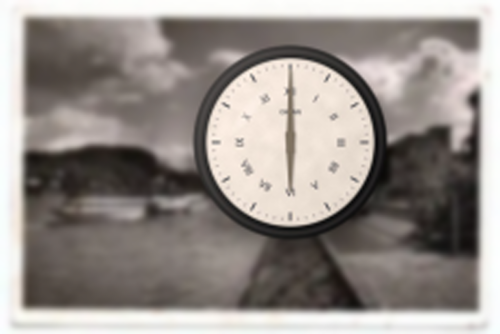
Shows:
6h00
